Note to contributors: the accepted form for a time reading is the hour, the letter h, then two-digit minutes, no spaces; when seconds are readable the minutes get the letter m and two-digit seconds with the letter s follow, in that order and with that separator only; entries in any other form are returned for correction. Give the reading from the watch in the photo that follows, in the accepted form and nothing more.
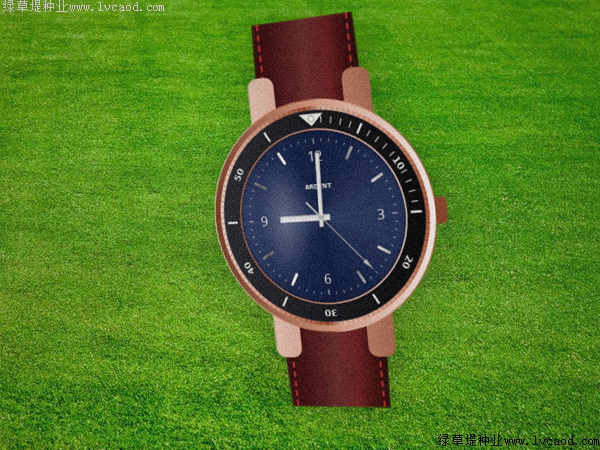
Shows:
9h00m23s
